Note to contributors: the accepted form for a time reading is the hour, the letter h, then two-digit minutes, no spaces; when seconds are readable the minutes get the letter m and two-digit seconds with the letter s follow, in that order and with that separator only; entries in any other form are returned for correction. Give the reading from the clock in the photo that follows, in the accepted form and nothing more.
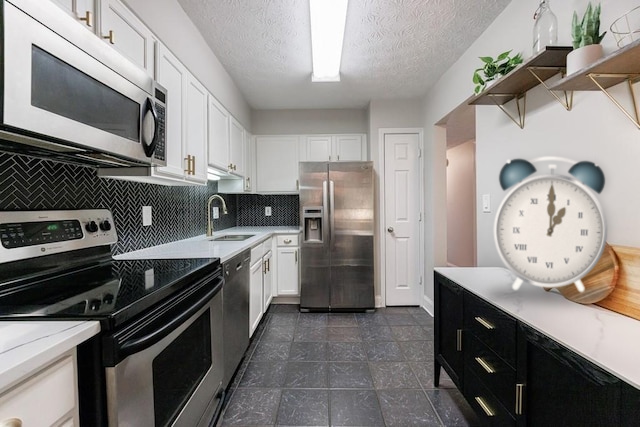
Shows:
1h00
